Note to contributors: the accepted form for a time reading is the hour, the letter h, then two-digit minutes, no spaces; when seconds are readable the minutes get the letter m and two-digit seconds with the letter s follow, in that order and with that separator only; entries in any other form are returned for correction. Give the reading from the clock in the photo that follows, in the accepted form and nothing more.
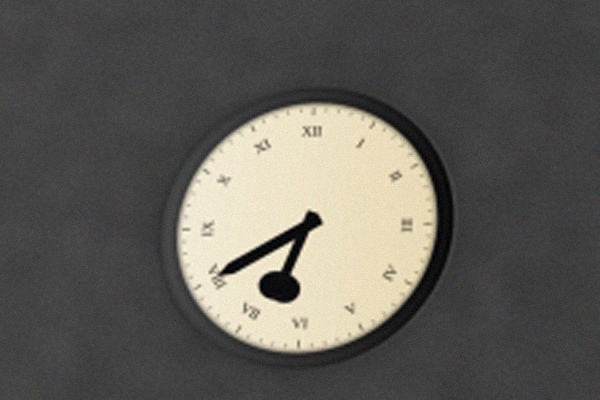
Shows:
6h40
